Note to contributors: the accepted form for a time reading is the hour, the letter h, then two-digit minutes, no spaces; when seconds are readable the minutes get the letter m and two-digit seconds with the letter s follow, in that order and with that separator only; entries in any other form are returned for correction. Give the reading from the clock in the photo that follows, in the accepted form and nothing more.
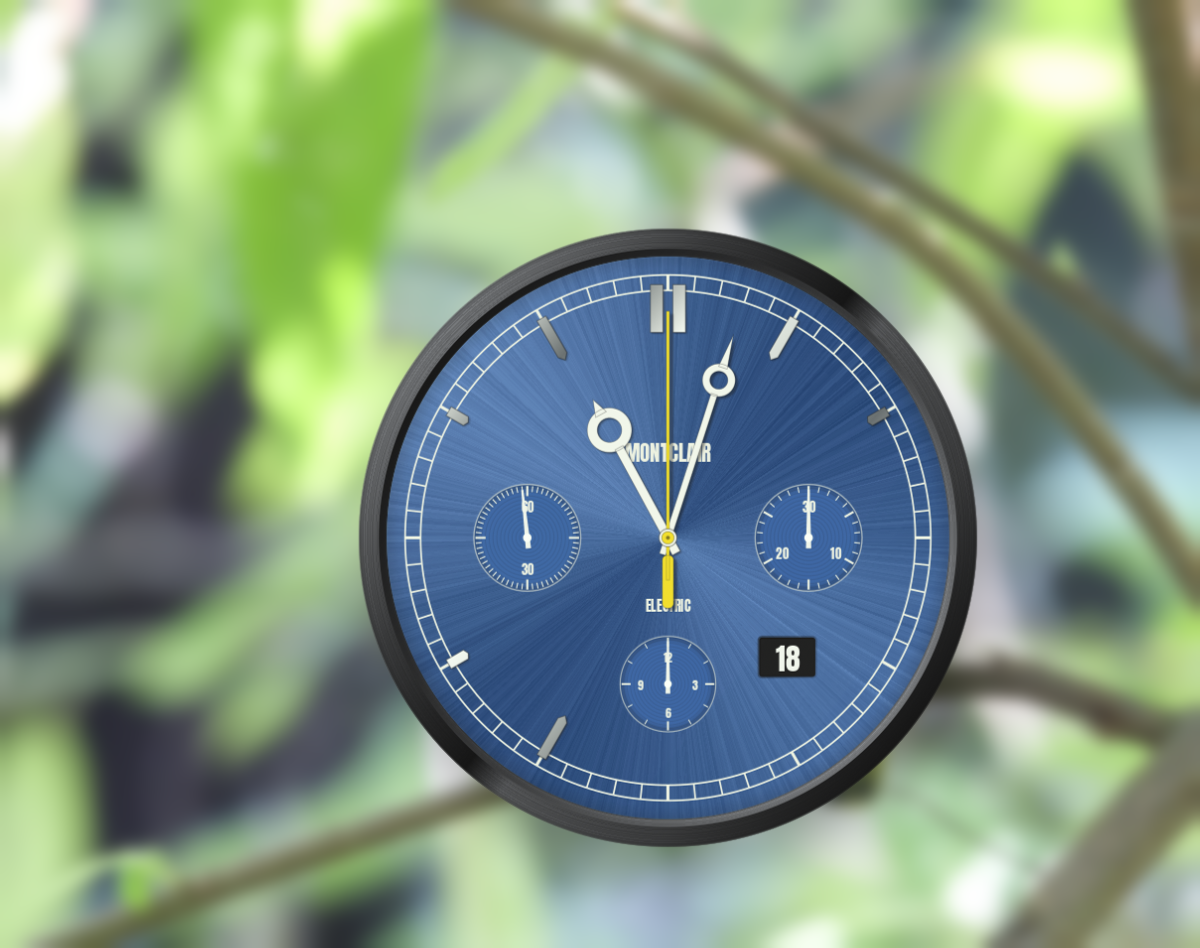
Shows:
11h02m59s
